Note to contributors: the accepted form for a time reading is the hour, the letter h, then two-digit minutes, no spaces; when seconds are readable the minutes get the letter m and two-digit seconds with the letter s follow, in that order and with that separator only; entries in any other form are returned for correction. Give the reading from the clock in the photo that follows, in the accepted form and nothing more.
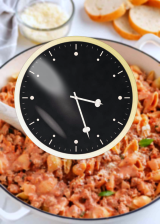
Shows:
3h27
